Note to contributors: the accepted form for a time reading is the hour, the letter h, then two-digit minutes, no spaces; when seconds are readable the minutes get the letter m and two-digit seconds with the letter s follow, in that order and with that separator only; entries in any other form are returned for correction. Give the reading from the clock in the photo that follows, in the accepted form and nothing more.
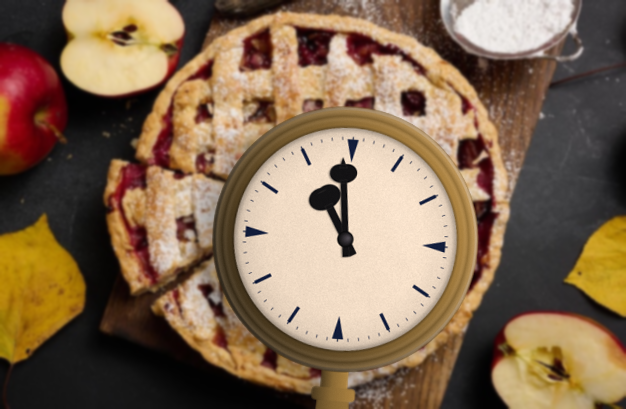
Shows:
10h59
